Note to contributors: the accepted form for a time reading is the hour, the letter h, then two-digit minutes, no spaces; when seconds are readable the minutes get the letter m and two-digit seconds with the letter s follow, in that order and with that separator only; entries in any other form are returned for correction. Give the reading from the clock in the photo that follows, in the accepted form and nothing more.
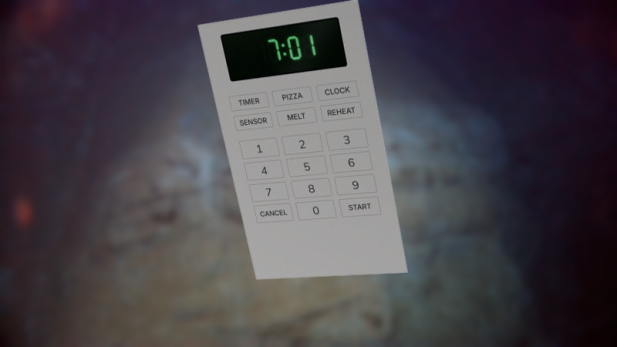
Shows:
7h01
